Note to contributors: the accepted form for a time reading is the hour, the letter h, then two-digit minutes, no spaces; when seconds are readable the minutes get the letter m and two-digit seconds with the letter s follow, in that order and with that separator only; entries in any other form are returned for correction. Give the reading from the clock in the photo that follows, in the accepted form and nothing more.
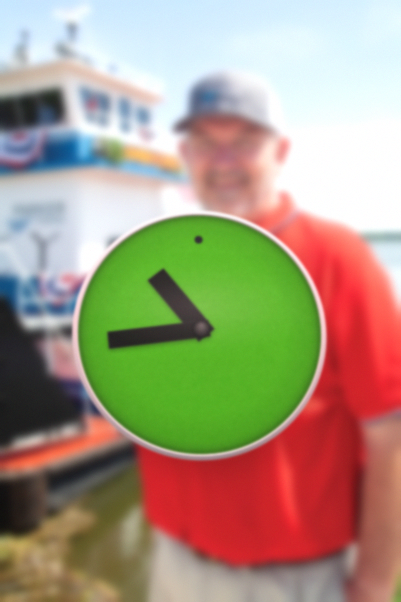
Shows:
10h44
